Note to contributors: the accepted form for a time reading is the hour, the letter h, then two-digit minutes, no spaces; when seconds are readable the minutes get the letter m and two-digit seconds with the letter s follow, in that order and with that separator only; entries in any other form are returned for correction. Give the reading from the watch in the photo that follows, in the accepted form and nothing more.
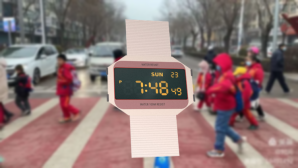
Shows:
7h48m49s
